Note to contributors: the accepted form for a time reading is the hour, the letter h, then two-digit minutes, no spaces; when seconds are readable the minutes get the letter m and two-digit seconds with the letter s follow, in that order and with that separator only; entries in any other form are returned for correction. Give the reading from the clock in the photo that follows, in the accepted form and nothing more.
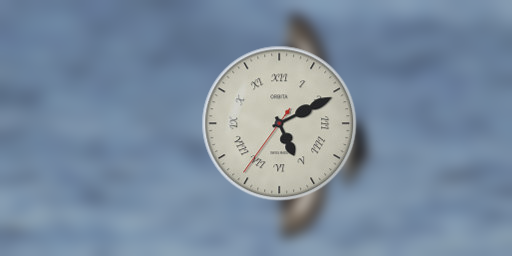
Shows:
5h10m36s
